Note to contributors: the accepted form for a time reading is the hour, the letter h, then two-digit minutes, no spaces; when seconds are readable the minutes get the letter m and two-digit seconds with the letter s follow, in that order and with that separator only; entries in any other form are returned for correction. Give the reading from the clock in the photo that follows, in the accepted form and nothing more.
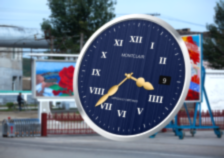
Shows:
3h37
